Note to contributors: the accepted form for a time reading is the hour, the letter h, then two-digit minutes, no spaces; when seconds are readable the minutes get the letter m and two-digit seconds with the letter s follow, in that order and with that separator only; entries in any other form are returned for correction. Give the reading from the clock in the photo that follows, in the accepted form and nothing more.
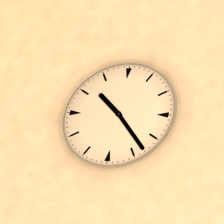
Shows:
10h23
